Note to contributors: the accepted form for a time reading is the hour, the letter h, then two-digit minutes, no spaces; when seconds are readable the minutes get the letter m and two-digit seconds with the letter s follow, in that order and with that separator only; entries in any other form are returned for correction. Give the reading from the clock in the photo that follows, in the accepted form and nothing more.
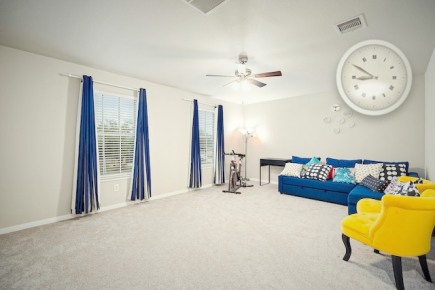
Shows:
8h50
